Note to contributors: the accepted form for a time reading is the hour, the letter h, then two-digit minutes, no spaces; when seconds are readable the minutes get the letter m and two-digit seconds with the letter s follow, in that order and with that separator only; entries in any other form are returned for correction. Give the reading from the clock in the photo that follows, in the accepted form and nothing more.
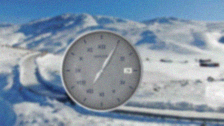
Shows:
7h05
